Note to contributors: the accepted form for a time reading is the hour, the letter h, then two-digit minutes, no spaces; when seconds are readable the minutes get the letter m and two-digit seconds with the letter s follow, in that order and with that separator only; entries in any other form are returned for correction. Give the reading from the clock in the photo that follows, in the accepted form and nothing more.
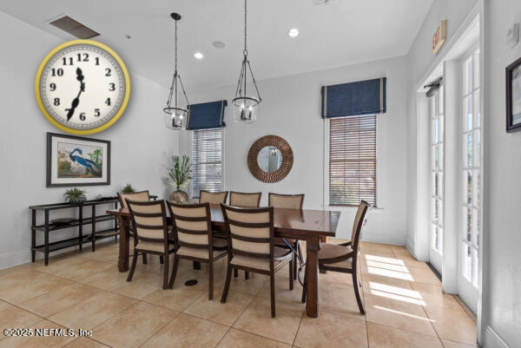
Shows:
11h34
